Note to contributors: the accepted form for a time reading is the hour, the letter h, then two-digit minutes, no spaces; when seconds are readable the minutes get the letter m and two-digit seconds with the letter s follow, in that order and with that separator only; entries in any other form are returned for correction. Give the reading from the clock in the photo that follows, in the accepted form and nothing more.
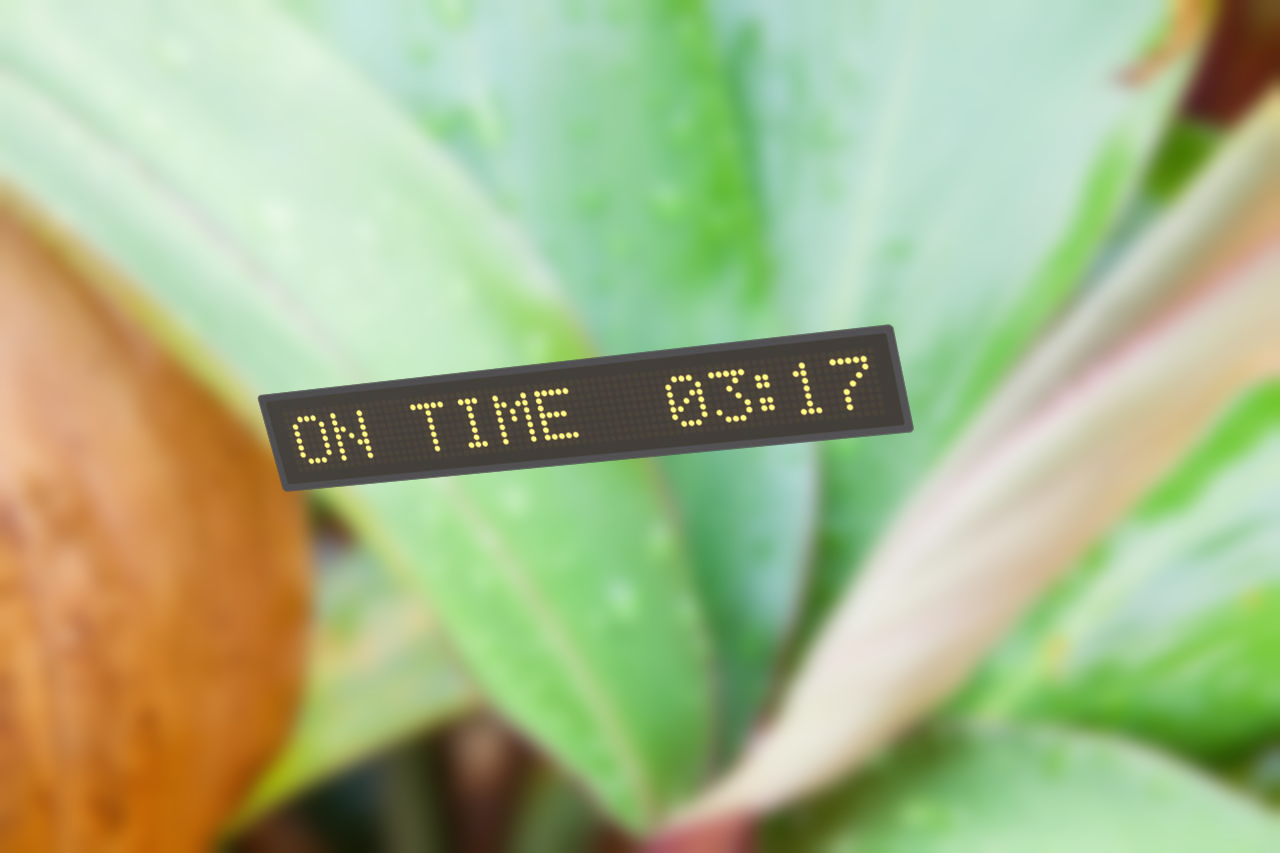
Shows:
3h17
